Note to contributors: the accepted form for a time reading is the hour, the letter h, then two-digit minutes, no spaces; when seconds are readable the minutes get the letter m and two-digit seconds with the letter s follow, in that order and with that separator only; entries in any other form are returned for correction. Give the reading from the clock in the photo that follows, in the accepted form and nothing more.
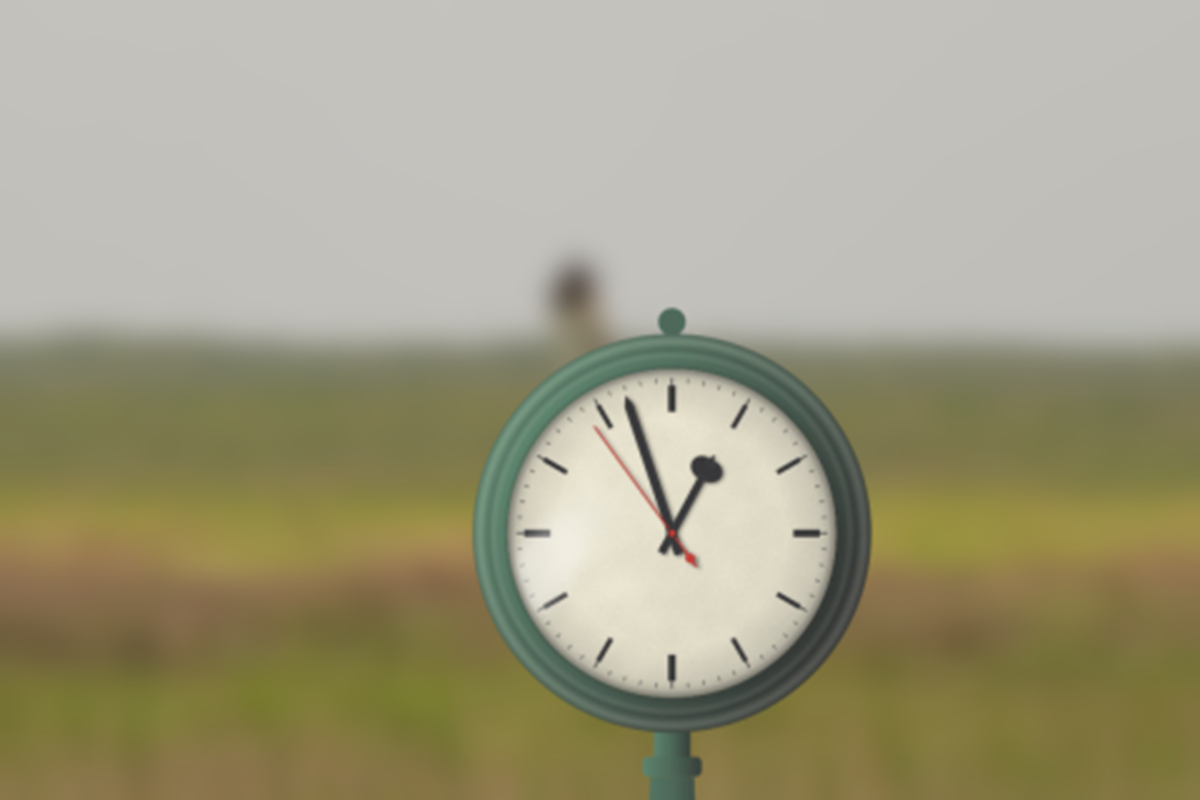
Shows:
12h56m54s
